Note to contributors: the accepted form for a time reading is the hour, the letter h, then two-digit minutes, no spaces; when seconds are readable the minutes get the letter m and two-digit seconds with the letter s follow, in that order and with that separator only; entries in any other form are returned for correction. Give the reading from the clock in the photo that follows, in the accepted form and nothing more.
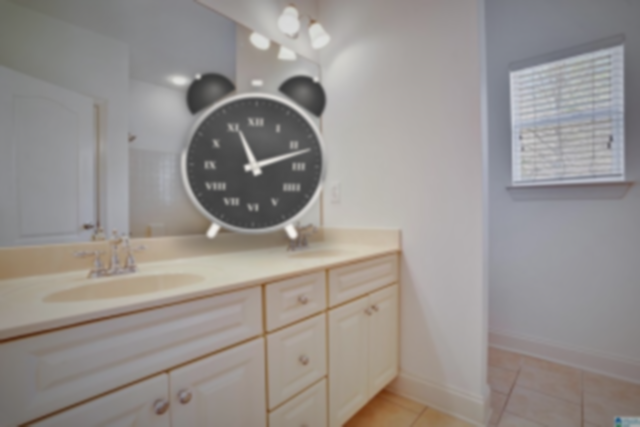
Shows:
11h12
